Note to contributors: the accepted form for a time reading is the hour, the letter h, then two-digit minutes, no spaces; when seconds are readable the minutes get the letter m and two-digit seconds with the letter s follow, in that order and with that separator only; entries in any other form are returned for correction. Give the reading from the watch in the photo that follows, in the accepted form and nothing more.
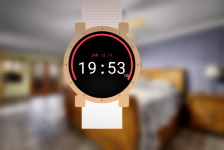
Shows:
19h53
